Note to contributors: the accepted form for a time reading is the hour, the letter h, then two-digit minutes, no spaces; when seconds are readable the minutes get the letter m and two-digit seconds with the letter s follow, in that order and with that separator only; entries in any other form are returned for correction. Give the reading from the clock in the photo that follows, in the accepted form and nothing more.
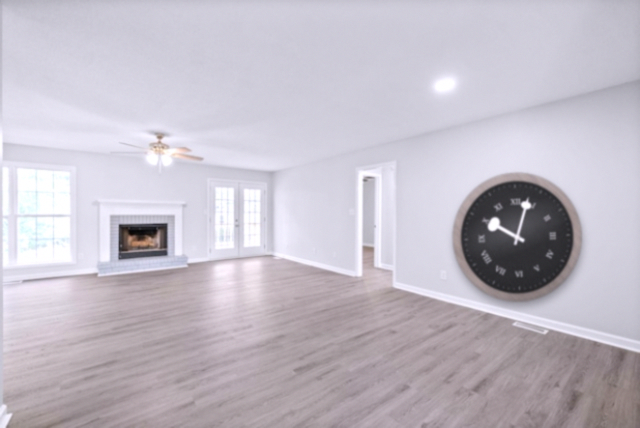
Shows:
10h03
